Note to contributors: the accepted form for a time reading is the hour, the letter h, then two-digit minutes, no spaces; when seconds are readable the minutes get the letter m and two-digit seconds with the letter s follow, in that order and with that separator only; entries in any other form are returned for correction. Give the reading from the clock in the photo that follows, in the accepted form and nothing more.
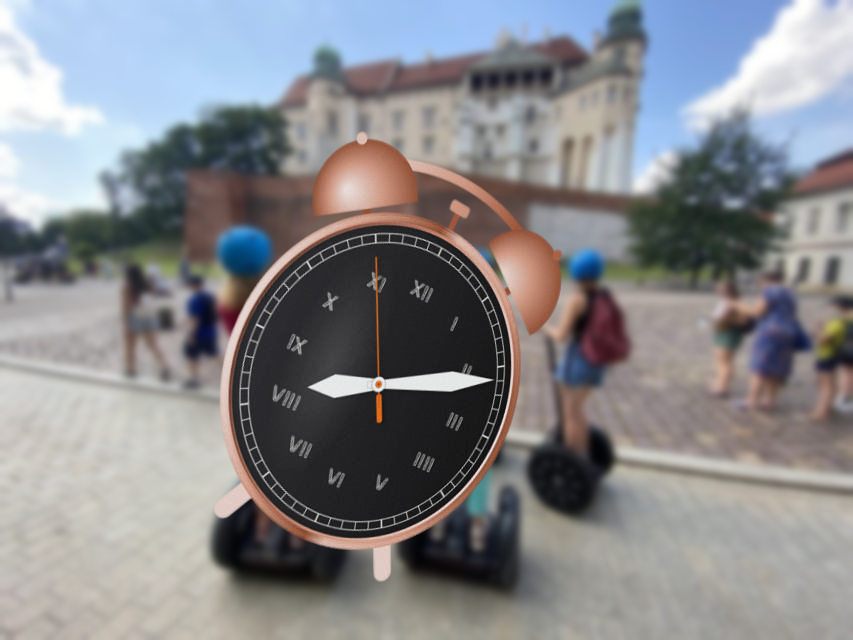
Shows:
8h10m55s
